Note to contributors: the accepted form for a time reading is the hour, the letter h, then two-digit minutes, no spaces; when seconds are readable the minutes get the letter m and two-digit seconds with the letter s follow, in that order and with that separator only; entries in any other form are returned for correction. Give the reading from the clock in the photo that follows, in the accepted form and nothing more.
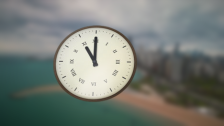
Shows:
11h00
